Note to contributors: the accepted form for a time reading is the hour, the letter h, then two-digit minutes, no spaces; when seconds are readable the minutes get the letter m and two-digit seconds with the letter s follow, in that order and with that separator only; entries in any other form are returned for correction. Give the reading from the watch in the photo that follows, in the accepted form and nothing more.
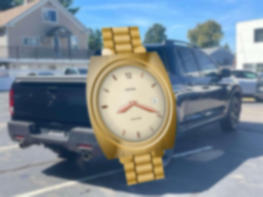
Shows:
8h19
